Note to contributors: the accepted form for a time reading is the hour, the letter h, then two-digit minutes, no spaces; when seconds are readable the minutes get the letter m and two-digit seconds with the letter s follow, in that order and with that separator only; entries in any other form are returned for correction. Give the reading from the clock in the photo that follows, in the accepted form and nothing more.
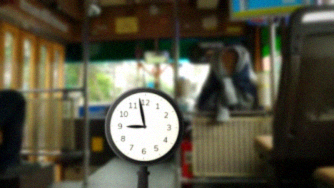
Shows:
8h58
